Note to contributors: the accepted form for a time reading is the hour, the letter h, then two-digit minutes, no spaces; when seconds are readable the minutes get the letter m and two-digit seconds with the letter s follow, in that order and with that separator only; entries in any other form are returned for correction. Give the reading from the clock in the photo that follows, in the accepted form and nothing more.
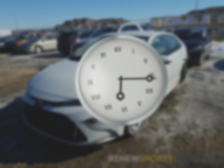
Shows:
6h16
